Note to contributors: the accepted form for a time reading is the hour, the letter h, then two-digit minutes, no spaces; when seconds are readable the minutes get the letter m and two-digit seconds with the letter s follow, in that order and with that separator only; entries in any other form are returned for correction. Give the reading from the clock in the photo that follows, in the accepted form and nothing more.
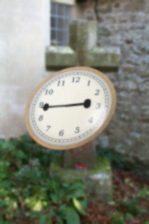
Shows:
2h44
